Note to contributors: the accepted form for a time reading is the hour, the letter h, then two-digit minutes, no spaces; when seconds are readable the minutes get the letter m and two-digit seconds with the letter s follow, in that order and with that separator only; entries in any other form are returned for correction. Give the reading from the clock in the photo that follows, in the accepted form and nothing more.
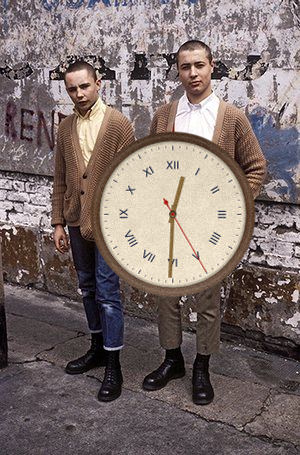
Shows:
12h30m25s
